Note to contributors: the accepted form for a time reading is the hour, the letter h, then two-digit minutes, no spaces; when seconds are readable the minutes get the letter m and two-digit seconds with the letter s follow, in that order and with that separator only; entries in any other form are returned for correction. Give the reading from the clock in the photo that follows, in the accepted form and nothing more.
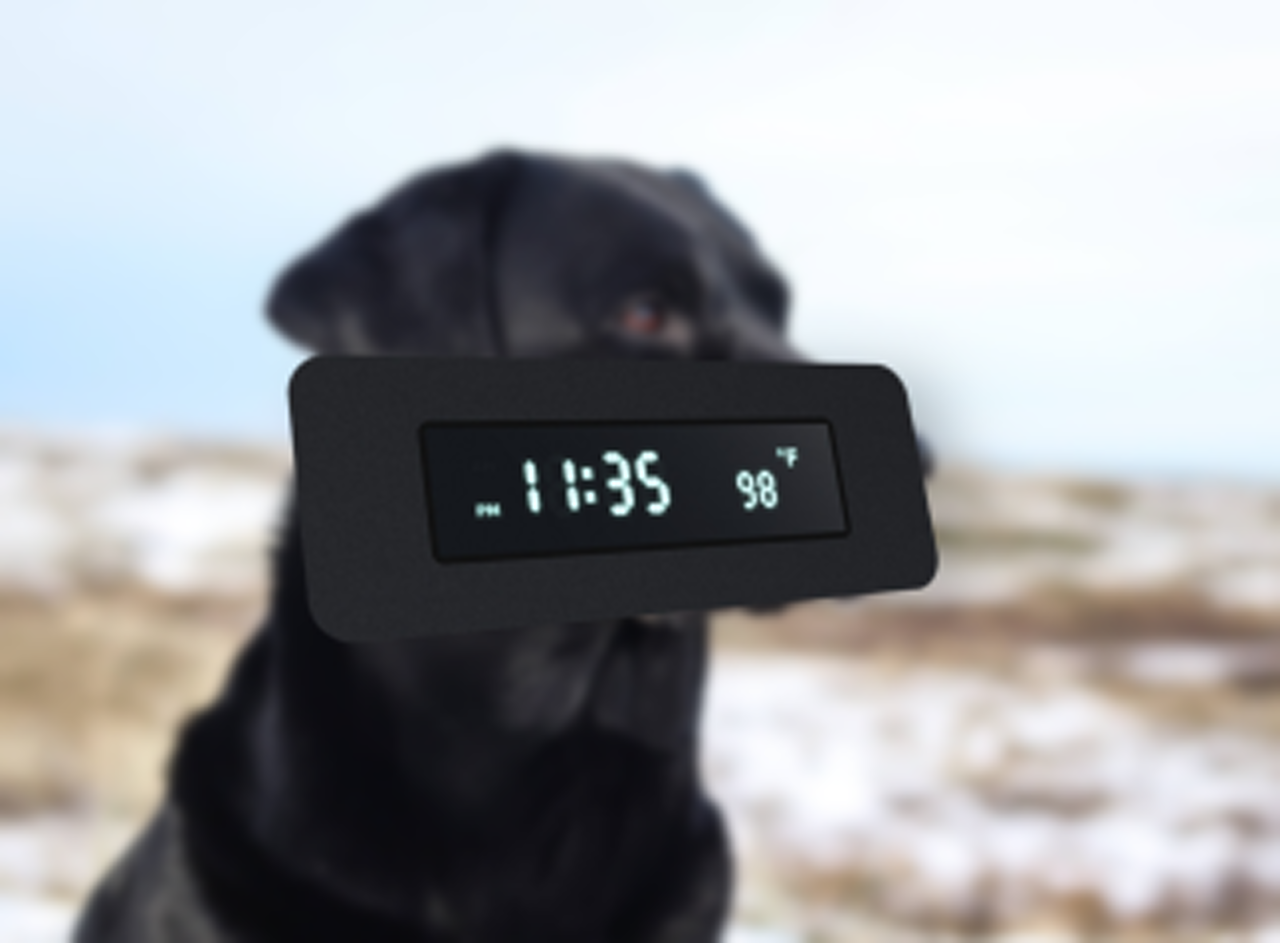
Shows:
11h35
